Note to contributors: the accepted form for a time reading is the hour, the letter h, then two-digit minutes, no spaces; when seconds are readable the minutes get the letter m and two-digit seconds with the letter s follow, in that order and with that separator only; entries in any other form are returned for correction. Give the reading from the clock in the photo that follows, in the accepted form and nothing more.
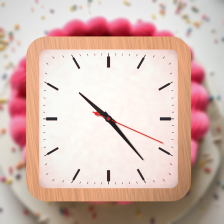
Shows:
10h23m19s
